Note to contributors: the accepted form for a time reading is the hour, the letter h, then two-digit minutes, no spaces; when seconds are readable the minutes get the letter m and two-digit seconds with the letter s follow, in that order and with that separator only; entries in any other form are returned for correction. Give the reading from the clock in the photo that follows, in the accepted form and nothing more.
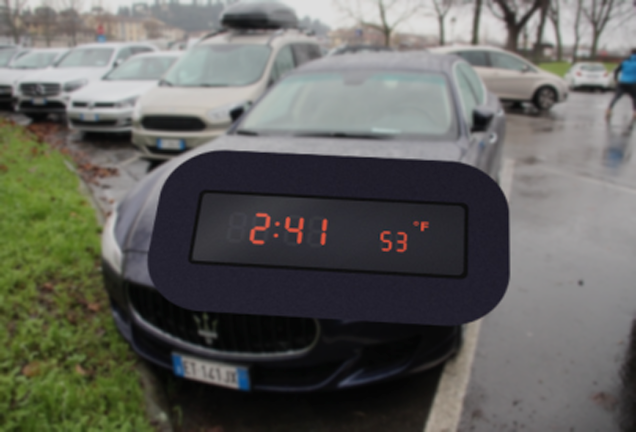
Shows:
2h41
